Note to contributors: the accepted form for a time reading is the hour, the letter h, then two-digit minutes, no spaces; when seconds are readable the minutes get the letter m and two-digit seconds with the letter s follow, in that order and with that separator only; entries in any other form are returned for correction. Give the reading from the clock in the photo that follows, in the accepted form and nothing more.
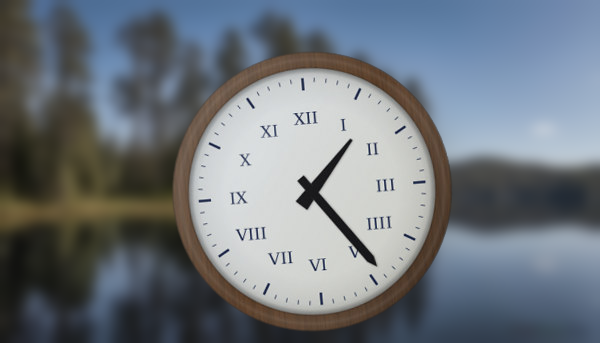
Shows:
1h24
